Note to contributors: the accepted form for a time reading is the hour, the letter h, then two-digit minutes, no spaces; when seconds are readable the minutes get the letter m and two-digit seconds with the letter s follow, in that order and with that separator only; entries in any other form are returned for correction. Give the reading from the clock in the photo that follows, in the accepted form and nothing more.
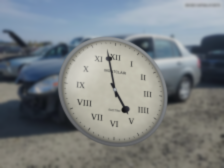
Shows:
4h58
